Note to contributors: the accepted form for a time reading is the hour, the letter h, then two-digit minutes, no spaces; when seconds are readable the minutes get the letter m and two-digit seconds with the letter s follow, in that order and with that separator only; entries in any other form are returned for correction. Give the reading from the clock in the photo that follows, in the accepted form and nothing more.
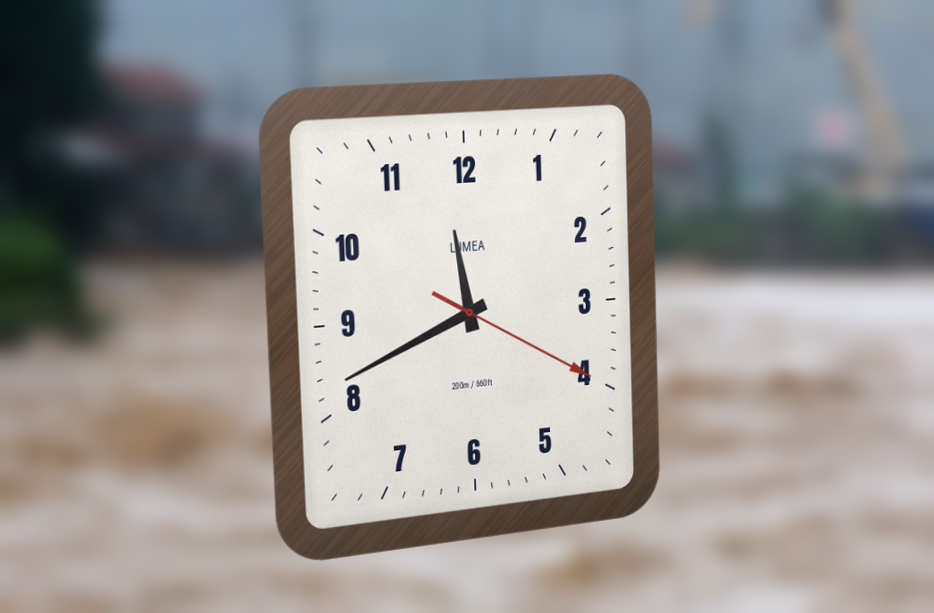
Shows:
11h41m20s
